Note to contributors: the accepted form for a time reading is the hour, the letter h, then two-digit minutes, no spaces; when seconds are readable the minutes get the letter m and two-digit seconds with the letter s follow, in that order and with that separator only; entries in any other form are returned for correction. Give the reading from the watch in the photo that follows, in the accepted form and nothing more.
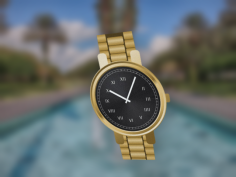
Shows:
10h05
